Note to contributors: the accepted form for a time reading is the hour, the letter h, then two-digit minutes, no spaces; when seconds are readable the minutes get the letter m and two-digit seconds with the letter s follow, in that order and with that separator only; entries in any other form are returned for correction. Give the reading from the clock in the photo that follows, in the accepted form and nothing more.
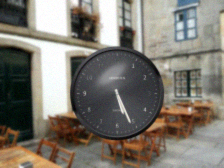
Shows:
5h26
